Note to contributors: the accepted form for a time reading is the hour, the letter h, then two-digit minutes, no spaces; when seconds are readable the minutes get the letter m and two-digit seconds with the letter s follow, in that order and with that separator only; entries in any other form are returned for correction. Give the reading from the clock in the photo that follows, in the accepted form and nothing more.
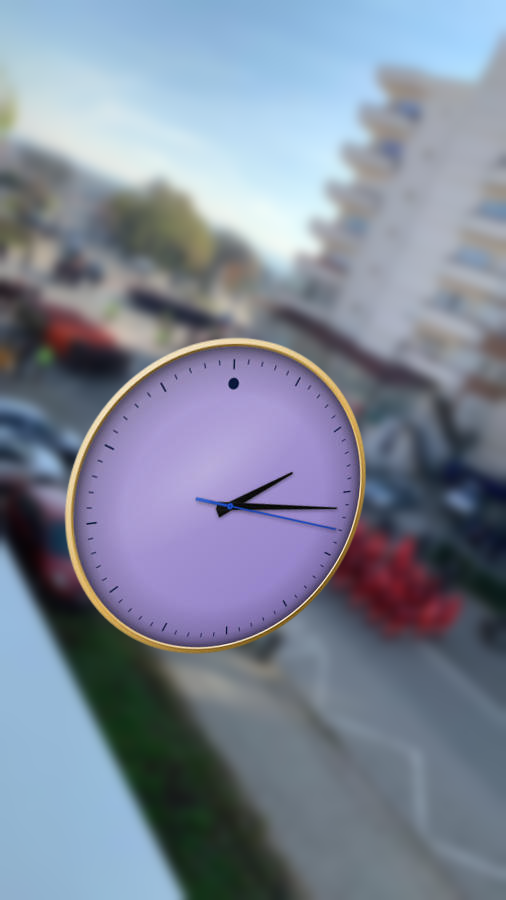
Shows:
2h16m18s
